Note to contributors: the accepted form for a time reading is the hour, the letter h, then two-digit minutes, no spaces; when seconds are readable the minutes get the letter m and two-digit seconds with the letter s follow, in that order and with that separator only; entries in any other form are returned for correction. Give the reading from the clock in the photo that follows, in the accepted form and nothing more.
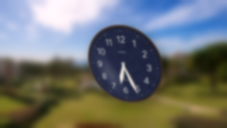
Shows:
6h26
